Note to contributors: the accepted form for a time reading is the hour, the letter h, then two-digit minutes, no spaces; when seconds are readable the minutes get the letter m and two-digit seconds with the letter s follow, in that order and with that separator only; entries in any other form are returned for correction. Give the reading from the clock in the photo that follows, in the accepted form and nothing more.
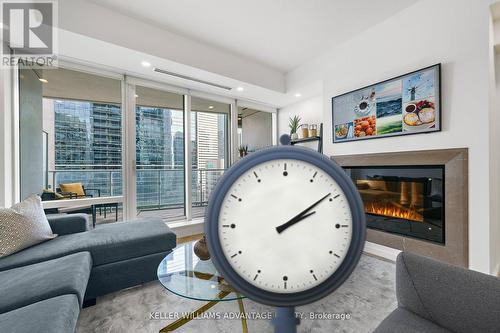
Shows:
2h09
